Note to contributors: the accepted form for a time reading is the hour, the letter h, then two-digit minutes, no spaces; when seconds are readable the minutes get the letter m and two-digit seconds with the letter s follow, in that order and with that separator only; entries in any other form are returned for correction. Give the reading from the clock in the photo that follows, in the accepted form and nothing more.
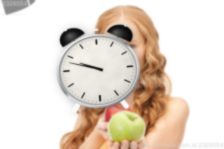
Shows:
9h48
